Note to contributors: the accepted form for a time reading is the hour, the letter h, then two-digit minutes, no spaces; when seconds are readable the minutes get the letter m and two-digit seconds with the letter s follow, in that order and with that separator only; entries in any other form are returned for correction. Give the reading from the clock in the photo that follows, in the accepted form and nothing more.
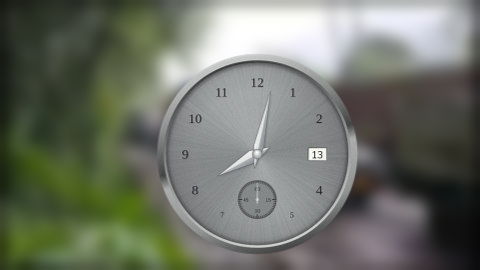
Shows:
8h02
